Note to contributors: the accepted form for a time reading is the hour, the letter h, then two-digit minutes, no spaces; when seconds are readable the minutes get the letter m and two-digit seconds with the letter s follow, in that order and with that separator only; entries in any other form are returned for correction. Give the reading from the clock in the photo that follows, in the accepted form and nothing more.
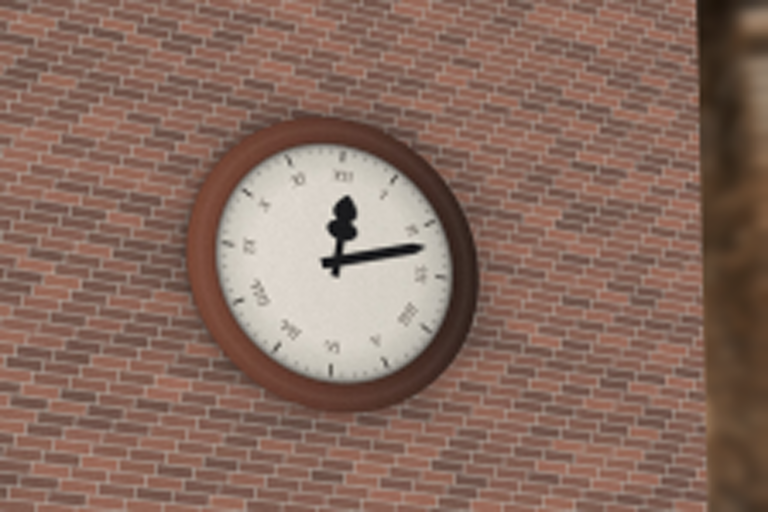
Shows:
12h12
